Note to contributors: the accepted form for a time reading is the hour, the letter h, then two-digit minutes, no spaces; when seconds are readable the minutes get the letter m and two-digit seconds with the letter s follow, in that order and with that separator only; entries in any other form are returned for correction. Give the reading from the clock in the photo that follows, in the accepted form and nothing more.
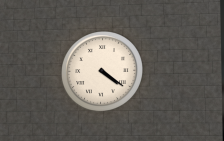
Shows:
4h21
